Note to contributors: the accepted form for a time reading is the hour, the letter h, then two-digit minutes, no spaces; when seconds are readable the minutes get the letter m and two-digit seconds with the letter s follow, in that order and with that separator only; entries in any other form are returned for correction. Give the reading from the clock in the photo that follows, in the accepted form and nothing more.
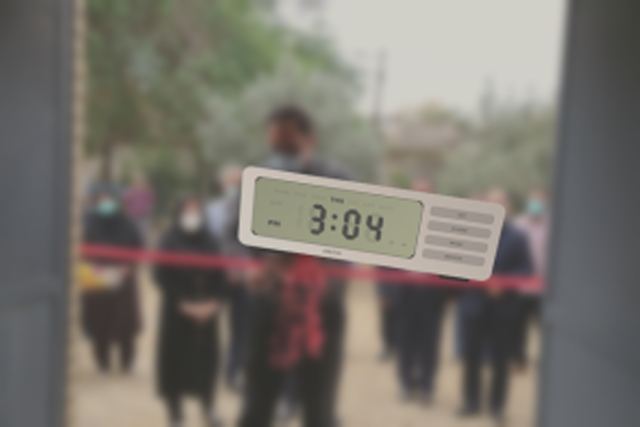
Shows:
3h04
